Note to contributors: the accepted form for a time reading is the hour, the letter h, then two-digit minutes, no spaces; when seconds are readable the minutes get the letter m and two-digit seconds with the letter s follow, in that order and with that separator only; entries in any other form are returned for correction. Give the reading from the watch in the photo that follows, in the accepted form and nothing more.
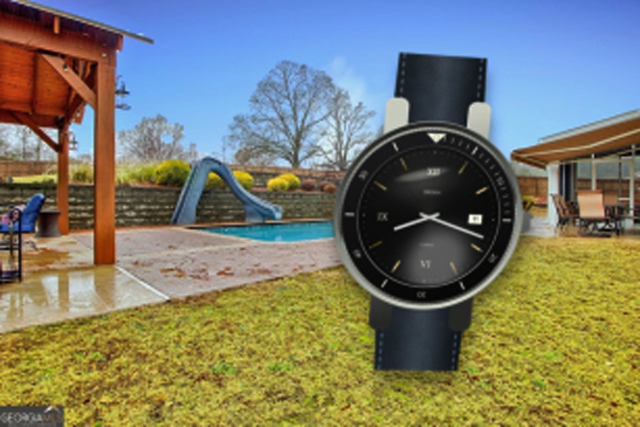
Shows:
8h18
